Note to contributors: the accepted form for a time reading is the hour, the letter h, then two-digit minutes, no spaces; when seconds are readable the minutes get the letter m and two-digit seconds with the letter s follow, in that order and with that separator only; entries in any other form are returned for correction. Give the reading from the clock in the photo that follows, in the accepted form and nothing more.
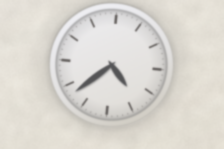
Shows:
4h38
